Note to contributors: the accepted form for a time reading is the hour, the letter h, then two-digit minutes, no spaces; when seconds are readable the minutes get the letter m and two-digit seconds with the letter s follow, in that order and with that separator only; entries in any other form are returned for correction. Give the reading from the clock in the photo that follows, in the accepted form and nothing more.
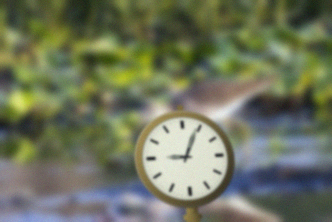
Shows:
9h04
